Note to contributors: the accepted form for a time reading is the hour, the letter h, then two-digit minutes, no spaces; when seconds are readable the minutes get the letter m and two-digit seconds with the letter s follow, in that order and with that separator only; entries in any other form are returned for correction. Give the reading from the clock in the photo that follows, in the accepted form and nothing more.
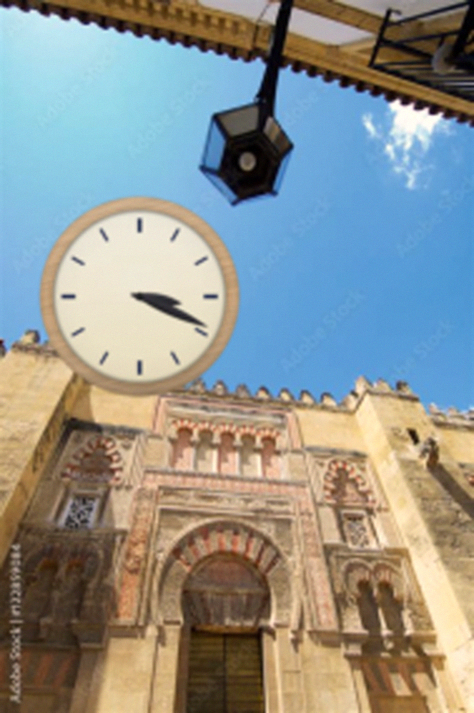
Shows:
3h19
